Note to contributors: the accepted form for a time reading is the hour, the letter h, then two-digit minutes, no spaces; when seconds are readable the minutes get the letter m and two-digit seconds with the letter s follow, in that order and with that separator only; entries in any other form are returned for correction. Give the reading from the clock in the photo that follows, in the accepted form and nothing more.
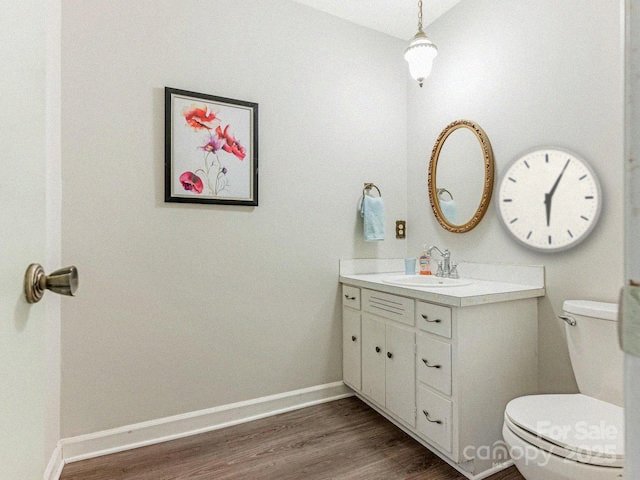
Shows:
6h05
